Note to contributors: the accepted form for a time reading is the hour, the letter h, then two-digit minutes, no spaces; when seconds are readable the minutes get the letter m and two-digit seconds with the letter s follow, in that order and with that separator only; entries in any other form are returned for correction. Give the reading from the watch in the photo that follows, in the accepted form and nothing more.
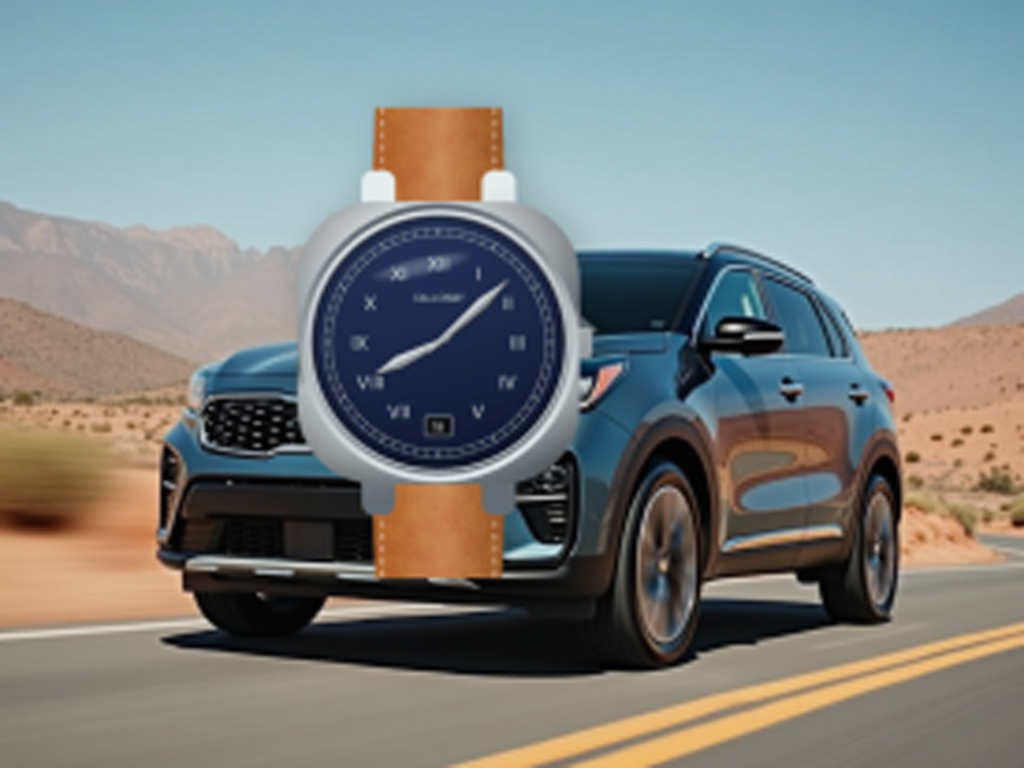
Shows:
8h08
